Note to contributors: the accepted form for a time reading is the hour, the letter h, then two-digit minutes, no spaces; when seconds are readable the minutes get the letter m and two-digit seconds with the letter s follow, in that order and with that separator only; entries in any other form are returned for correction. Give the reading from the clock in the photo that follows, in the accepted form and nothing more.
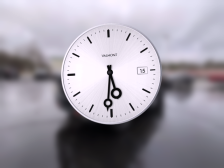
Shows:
5h31
